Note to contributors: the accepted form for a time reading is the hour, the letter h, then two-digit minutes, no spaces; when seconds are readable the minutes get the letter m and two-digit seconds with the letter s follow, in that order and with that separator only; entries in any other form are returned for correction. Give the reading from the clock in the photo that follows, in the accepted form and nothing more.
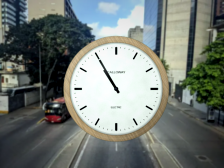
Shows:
10h55
